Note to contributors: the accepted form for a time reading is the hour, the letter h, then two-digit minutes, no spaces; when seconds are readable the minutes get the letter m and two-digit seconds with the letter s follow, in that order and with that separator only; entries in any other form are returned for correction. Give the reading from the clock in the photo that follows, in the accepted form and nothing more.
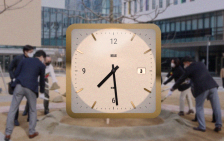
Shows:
7h29
